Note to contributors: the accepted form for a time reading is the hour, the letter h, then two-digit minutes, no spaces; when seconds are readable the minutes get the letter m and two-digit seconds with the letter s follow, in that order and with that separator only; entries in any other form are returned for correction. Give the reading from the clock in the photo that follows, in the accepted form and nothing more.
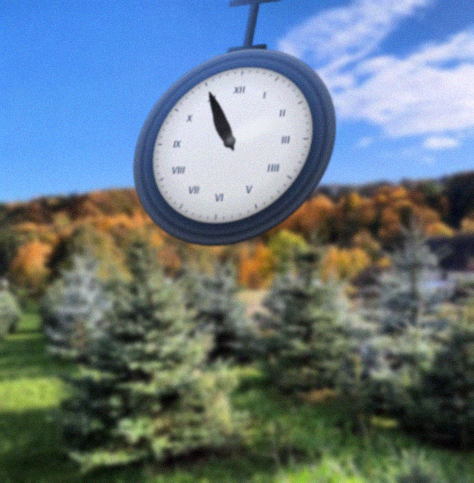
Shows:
10h55
